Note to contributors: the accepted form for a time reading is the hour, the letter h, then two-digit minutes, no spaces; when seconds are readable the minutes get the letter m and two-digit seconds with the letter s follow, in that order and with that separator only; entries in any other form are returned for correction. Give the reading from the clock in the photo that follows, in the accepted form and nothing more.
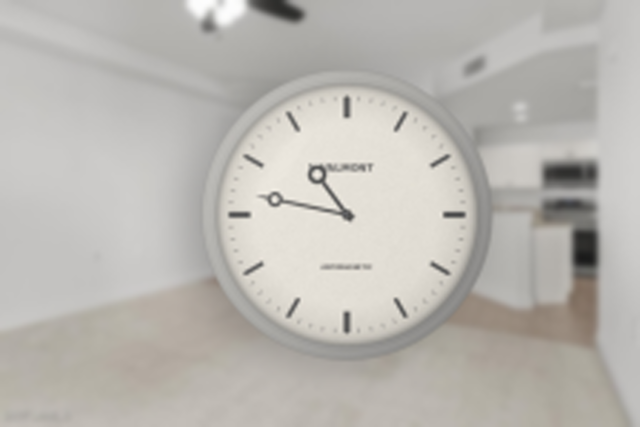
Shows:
10h47
